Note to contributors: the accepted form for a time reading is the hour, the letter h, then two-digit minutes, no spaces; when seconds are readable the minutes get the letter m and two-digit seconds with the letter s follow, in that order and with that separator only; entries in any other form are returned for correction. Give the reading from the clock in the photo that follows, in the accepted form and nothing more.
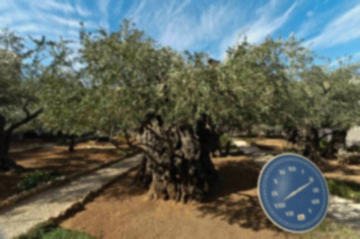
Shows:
8h11
